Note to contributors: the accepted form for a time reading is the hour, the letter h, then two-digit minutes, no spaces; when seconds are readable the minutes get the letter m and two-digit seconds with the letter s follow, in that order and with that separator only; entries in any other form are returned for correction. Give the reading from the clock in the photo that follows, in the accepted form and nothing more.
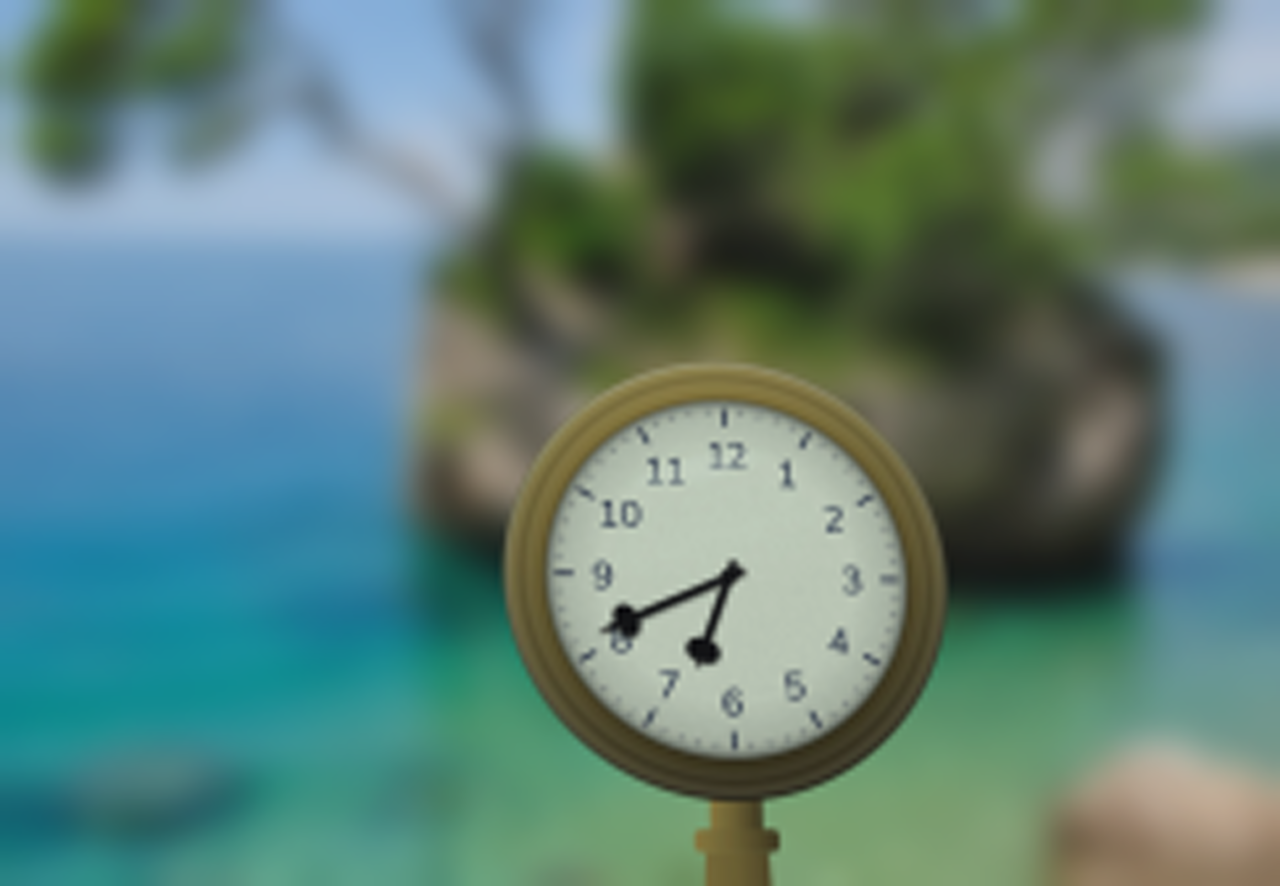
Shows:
6h41
